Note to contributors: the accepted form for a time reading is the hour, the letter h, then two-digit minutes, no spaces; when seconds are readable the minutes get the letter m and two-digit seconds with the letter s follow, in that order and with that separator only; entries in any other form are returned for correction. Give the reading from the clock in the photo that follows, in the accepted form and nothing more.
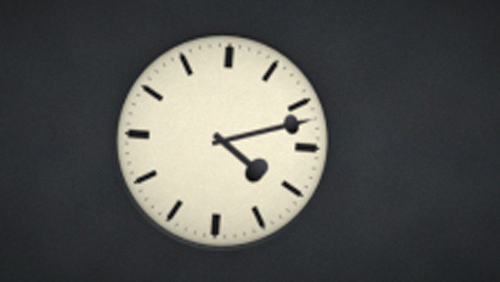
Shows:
4h12
